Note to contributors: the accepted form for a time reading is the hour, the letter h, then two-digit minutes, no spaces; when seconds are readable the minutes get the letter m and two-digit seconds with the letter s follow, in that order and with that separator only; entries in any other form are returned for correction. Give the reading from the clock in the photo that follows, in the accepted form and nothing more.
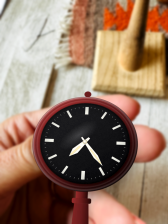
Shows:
7h24
